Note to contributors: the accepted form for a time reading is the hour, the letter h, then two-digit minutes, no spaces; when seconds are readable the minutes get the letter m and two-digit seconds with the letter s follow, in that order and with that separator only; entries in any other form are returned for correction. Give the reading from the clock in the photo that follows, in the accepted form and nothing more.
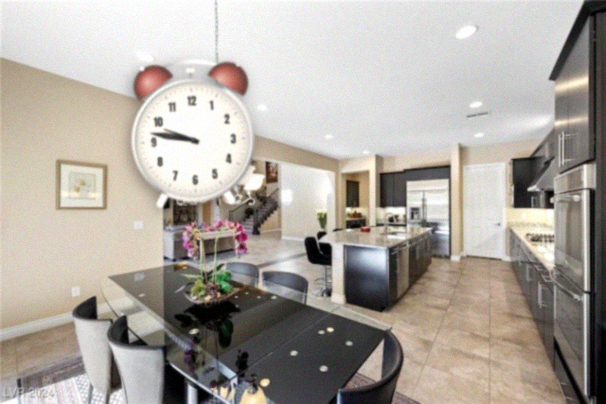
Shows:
9h47
